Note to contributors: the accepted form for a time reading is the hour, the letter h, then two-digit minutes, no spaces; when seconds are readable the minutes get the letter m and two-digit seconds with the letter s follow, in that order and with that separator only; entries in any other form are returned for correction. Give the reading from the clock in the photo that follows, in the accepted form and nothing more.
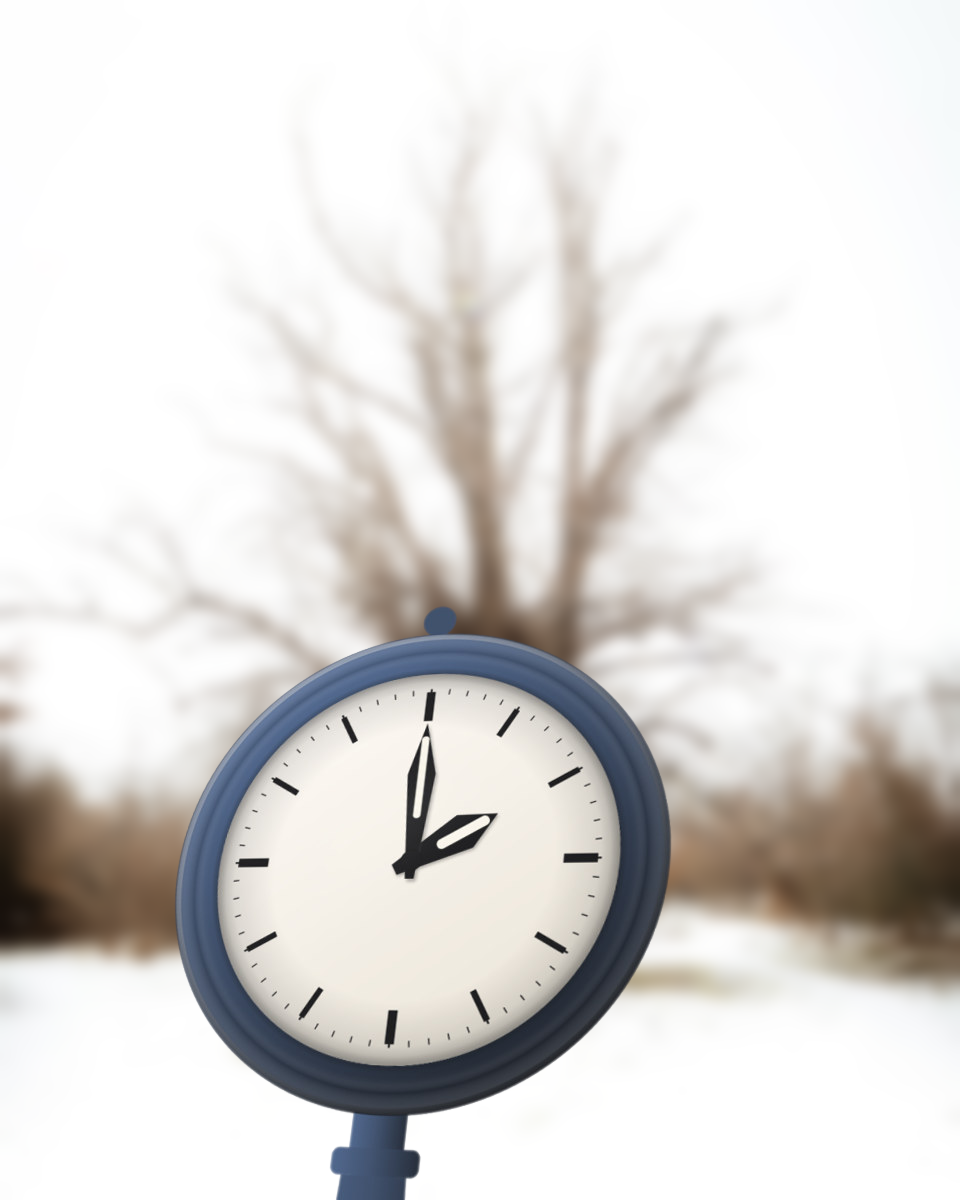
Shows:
2h00
